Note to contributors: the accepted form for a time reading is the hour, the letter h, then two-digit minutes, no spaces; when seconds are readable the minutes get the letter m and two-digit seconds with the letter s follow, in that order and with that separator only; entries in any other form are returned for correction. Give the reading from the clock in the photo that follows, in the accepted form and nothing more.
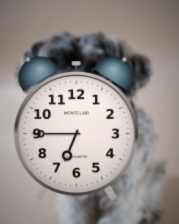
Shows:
6h45
